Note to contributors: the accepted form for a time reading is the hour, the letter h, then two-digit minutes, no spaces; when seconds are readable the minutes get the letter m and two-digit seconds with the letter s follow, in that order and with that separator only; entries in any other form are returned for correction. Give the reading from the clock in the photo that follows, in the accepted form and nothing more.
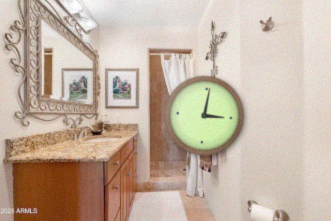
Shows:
3h01
